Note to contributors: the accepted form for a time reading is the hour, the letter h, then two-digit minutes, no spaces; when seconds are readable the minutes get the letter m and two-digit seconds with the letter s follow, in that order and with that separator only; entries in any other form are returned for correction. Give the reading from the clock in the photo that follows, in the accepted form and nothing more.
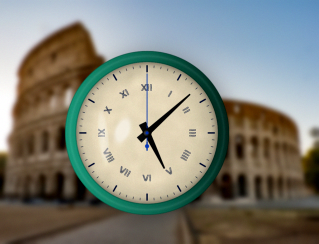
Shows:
5h08m00s
